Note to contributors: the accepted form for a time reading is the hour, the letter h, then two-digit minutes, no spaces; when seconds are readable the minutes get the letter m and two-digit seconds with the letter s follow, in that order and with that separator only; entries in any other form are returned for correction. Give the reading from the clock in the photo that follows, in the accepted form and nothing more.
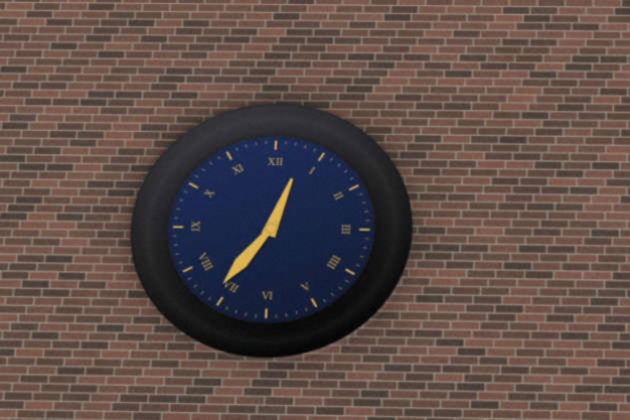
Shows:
12h36
